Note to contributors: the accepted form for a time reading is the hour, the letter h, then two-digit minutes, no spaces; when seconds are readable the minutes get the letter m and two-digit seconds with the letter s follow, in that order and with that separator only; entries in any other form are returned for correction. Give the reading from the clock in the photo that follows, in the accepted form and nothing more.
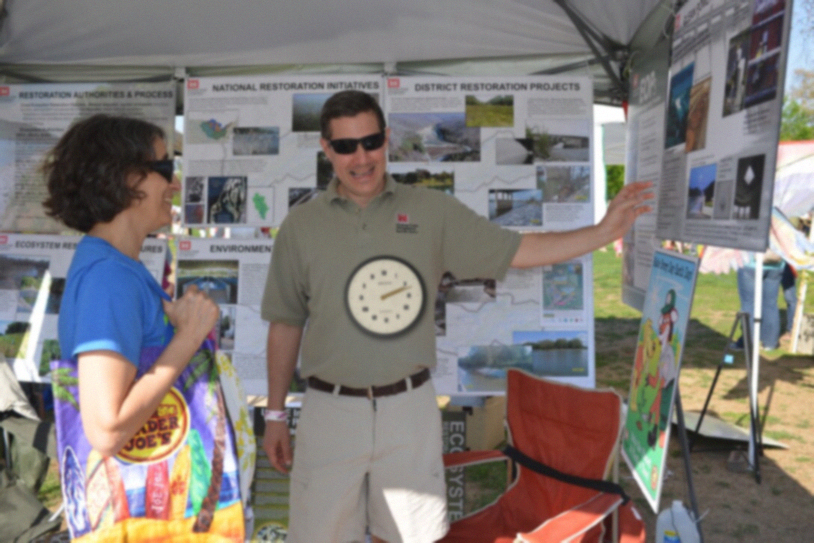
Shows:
2h12
